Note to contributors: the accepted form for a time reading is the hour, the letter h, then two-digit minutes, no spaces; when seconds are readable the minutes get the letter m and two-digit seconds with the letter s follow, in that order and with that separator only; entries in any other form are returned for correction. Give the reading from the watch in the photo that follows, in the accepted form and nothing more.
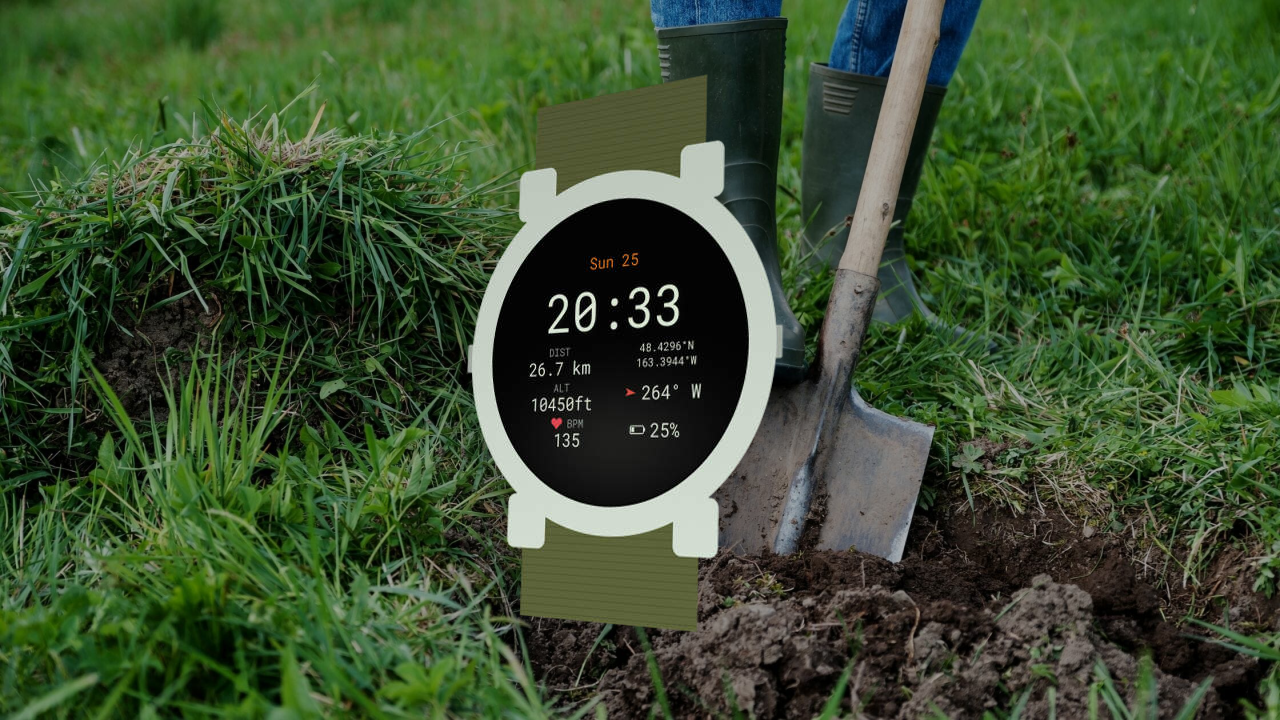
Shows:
20h33
